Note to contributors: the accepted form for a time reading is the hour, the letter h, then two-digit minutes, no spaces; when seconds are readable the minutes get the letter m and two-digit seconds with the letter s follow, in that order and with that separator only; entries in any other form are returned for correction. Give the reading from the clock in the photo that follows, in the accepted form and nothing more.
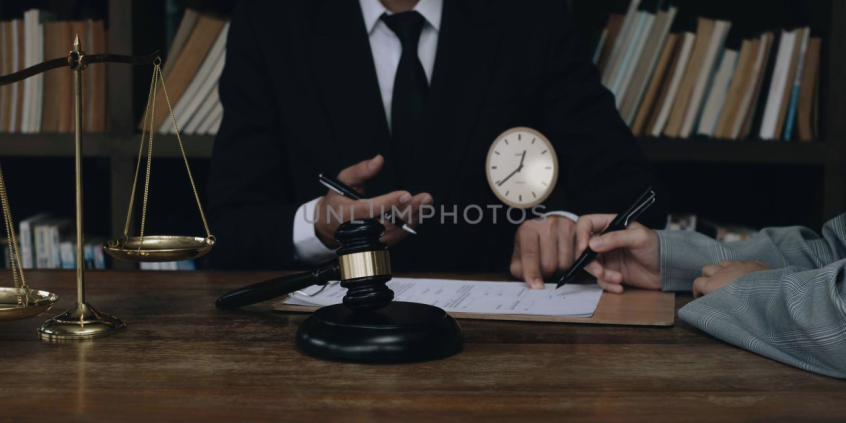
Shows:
12h39
